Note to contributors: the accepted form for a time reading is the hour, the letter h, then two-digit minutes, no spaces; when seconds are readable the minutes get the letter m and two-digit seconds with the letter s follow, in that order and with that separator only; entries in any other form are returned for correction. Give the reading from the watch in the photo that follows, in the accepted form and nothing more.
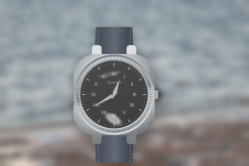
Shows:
12h40
